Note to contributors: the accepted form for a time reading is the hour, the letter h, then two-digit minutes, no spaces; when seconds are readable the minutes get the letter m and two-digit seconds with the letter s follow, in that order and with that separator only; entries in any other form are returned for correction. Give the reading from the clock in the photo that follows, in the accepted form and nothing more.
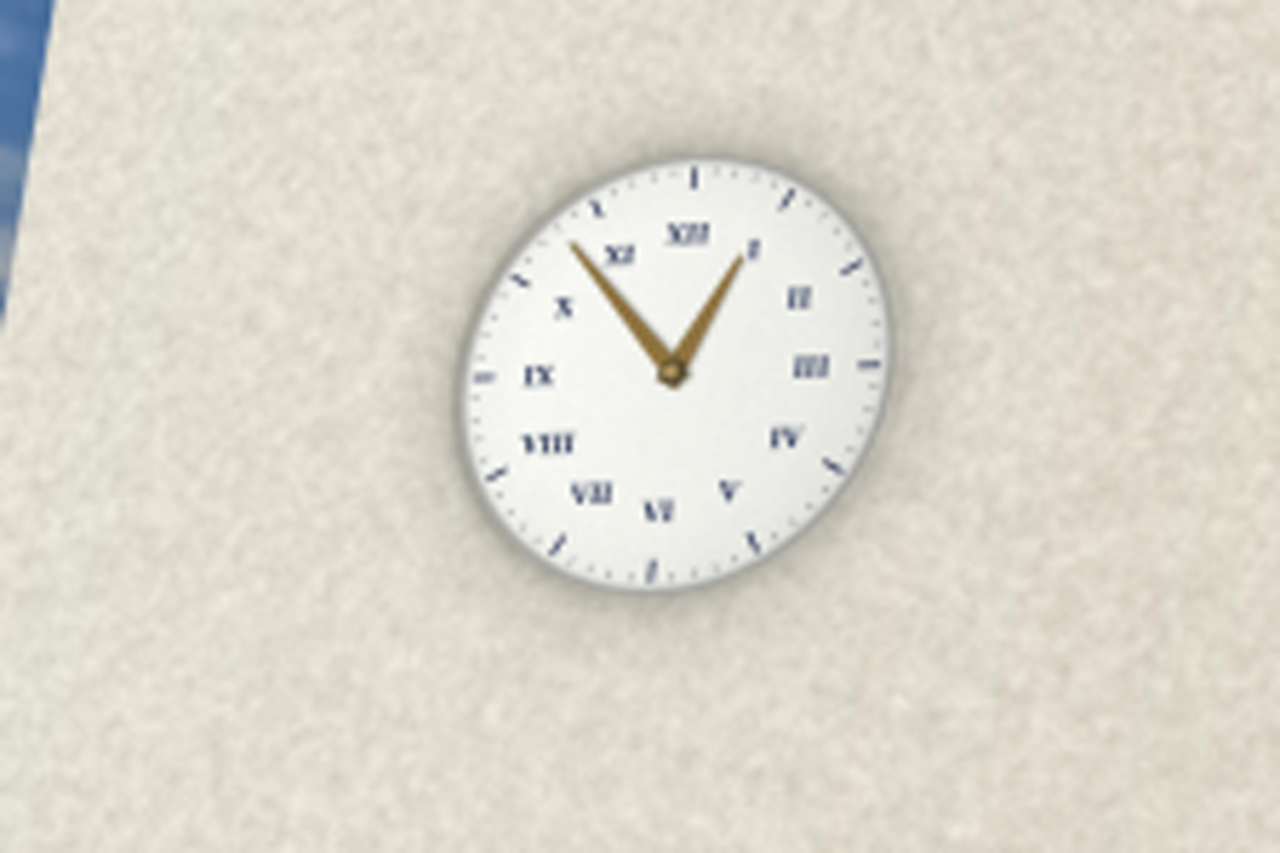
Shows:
12h53
